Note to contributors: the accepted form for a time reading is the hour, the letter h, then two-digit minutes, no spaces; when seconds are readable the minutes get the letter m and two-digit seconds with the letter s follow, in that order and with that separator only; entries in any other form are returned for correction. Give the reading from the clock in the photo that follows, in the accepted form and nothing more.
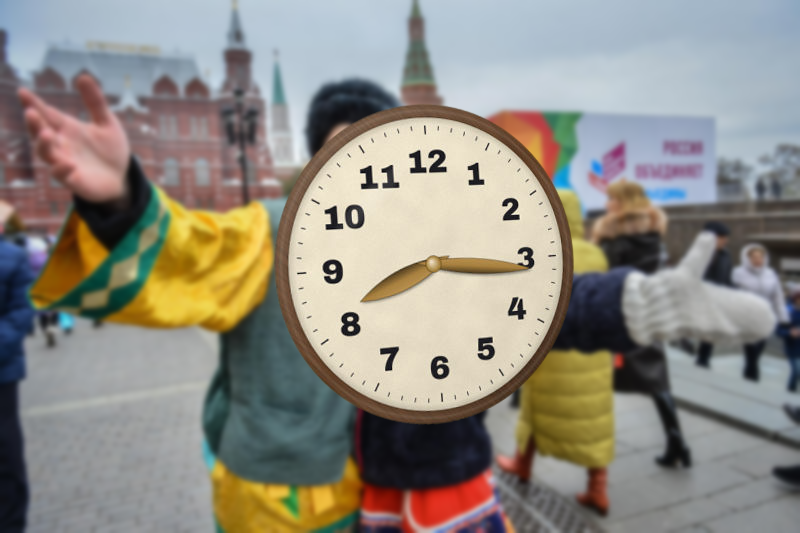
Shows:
8h16
